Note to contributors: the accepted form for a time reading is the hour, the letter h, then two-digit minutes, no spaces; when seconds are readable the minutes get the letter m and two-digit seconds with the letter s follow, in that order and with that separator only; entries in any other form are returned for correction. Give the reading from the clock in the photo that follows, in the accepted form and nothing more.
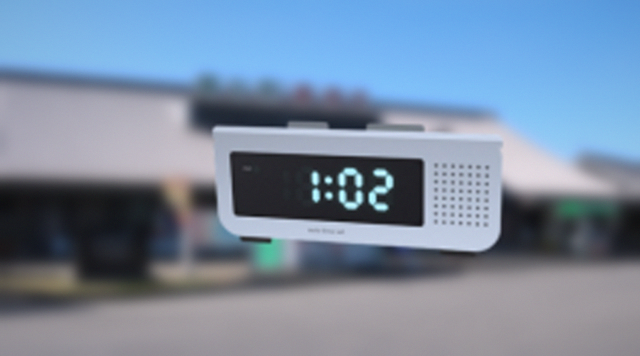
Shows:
1h02
